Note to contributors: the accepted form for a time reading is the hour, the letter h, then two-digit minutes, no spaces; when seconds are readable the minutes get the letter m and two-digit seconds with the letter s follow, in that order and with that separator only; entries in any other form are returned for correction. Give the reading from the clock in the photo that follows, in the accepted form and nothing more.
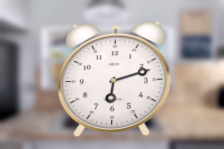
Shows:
6h12
